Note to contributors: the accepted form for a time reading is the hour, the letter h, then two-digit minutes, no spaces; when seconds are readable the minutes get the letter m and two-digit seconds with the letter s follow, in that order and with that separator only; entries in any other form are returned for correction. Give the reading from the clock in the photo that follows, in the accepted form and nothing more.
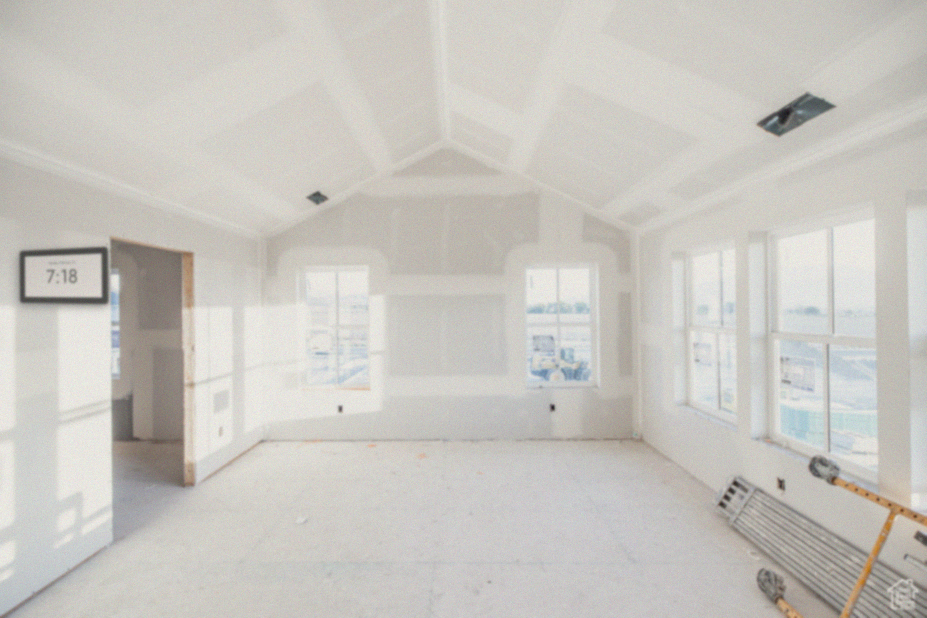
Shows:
7h18
